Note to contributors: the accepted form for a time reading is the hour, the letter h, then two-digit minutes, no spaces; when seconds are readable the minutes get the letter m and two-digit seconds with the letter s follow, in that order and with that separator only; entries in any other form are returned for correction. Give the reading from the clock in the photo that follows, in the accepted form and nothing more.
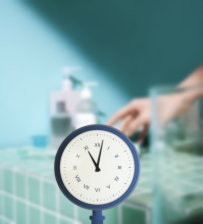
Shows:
11h02
